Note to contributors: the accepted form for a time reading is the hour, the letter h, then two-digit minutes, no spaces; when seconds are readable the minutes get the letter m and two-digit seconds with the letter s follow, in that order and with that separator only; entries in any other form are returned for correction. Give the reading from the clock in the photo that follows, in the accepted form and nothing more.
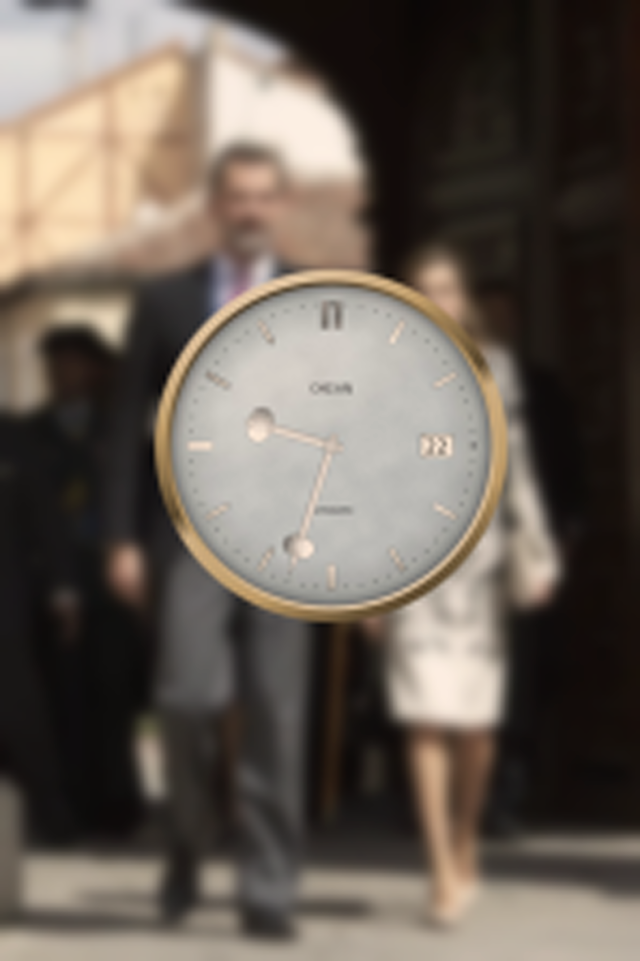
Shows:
9h33
